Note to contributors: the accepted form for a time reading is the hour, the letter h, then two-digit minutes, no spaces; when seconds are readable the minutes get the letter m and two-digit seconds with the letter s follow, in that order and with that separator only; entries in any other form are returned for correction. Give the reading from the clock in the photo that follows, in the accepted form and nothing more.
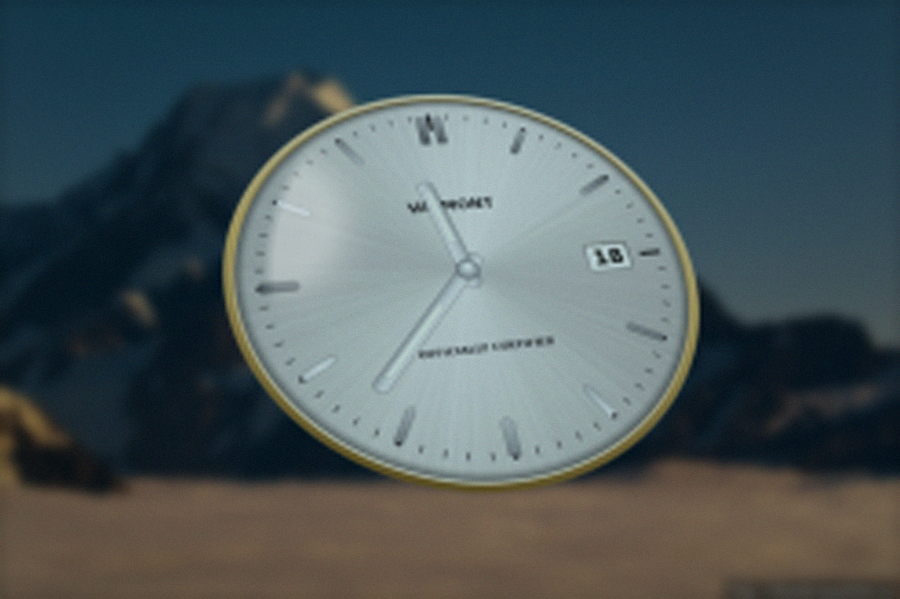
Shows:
11h37
